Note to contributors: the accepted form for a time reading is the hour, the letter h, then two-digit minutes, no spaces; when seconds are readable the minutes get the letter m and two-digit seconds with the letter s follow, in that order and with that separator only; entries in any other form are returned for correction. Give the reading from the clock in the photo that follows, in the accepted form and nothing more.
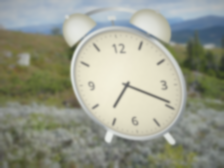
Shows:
7h19
